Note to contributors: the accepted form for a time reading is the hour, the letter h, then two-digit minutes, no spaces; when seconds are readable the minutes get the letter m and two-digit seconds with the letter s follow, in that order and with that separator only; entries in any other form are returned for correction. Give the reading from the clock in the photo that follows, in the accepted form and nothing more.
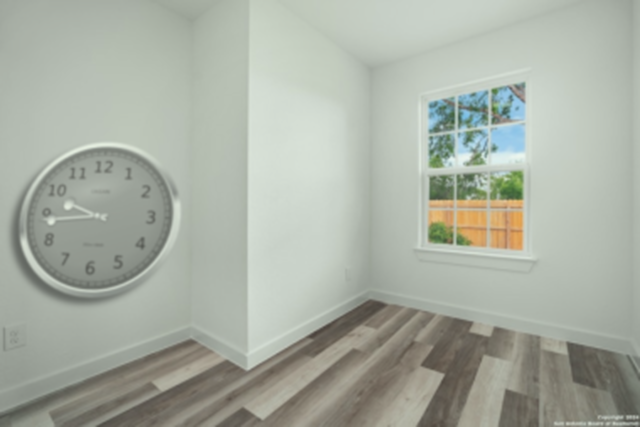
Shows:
9h44
